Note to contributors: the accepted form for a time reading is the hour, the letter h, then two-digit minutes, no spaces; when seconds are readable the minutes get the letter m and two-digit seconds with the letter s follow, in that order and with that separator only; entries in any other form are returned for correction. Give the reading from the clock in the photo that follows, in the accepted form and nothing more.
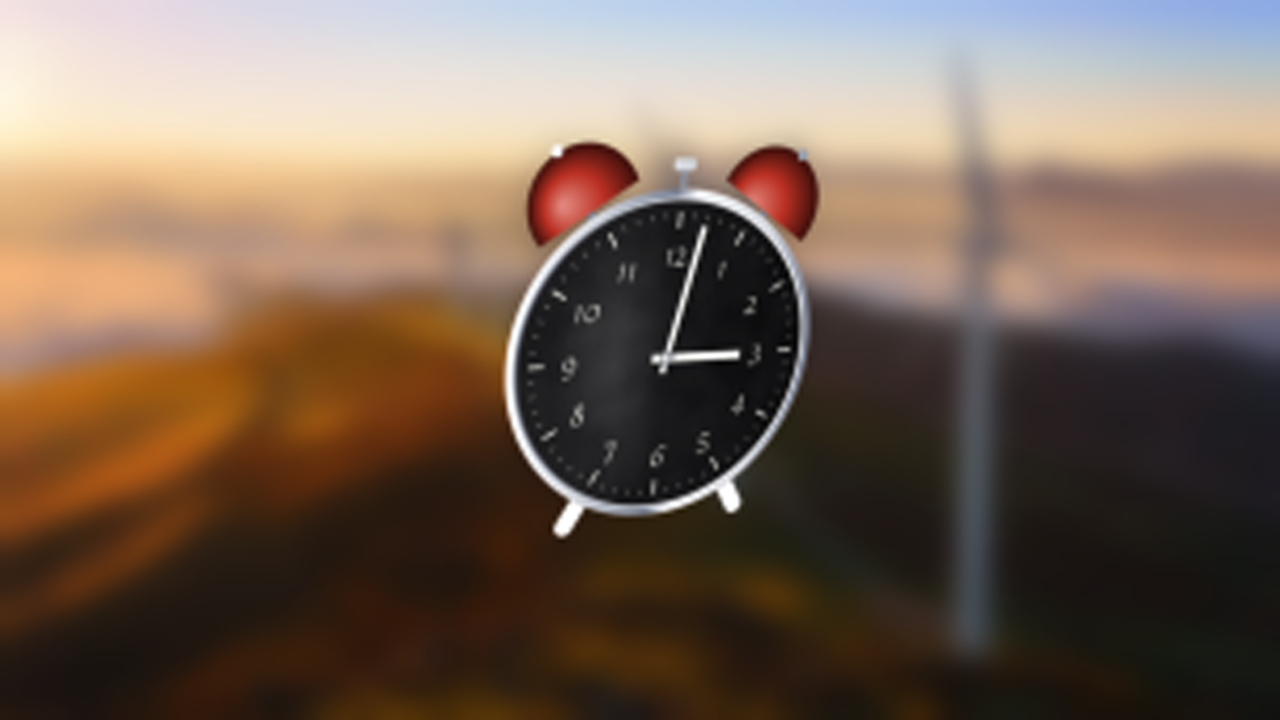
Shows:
3h02
